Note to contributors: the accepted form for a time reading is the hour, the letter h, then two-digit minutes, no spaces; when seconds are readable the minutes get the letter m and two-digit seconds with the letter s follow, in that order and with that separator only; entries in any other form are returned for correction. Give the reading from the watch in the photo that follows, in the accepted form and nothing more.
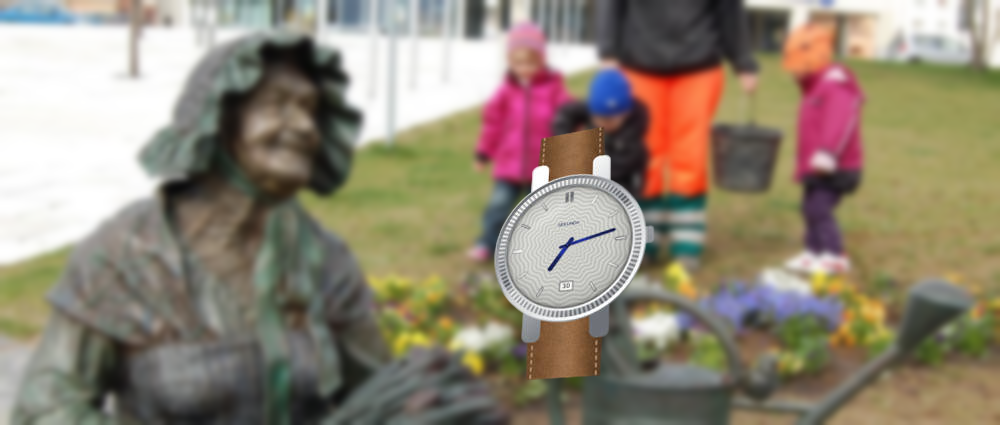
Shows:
7h13
